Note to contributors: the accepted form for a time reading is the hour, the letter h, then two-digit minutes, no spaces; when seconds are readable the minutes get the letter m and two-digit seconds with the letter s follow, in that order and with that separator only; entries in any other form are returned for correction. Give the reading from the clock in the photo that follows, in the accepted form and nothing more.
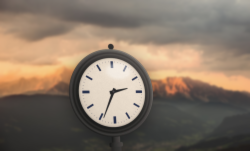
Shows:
2h34
